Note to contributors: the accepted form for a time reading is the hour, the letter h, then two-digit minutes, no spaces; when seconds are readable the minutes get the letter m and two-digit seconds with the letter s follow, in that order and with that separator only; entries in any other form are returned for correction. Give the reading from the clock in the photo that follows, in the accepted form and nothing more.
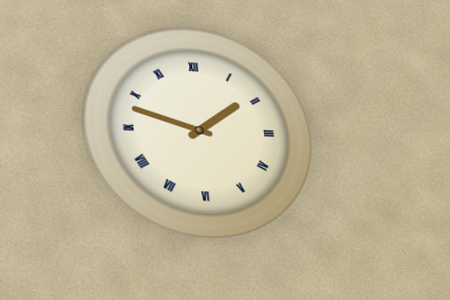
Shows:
1h48
